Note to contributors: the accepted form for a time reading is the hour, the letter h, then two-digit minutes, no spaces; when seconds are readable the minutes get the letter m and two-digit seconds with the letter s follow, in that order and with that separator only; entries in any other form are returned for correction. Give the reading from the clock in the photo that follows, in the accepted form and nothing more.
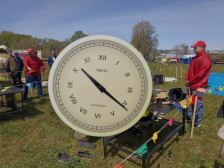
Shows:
10h21
